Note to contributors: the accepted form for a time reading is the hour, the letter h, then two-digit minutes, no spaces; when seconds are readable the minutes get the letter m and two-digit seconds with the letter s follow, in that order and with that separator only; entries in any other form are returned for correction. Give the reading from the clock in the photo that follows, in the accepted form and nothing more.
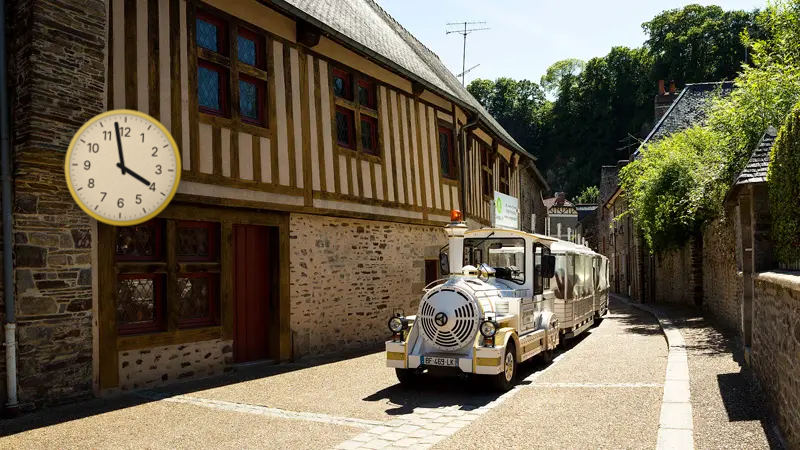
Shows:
3h58
